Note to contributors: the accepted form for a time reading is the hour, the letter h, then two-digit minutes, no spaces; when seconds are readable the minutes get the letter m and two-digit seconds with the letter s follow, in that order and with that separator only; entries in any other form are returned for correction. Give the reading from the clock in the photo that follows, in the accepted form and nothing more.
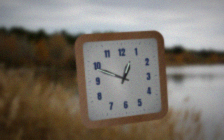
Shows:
12h49
